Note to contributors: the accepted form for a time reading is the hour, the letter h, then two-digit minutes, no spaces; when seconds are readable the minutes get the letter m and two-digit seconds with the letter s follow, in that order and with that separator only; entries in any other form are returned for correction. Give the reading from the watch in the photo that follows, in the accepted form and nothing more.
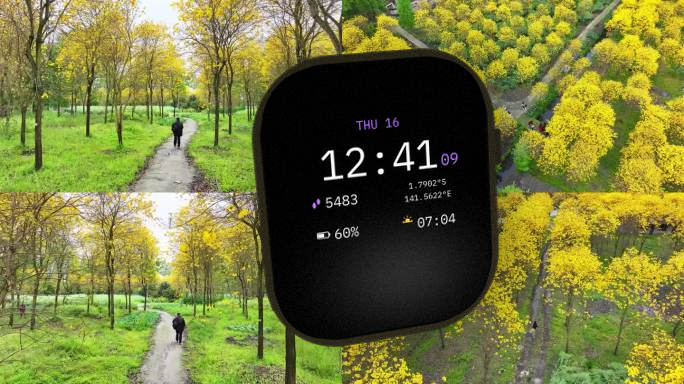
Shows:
12h41m09s
